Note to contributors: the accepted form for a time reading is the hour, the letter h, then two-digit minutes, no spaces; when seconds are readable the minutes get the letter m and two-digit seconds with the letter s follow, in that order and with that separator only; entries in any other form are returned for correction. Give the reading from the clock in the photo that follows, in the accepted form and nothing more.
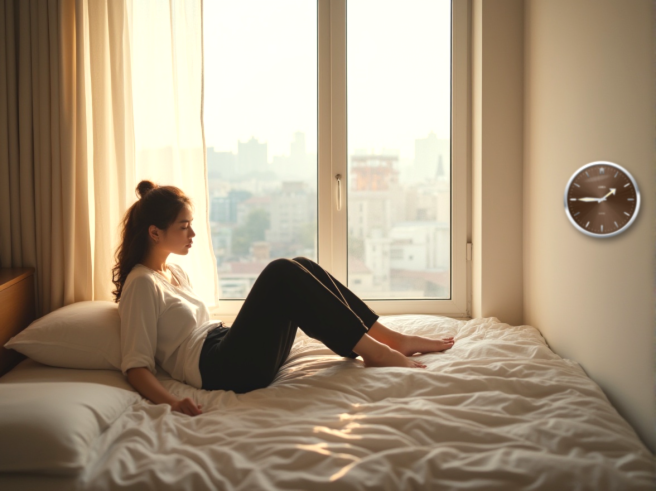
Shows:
1h45
